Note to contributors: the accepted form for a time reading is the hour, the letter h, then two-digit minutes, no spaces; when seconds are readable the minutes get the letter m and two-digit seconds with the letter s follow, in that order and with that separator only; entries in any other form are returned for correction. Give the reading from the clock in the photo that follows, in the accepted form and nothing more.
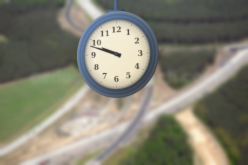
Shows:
9h48
